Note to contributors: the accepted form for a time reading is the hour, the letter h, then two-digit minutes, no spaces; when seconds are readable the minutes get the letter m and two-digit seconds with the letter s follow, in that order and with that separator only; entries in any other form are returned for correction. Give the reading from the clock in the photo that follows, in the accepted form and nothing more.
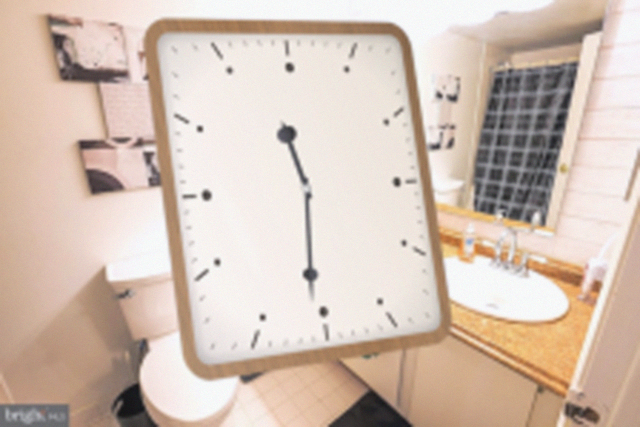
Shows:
11h31
